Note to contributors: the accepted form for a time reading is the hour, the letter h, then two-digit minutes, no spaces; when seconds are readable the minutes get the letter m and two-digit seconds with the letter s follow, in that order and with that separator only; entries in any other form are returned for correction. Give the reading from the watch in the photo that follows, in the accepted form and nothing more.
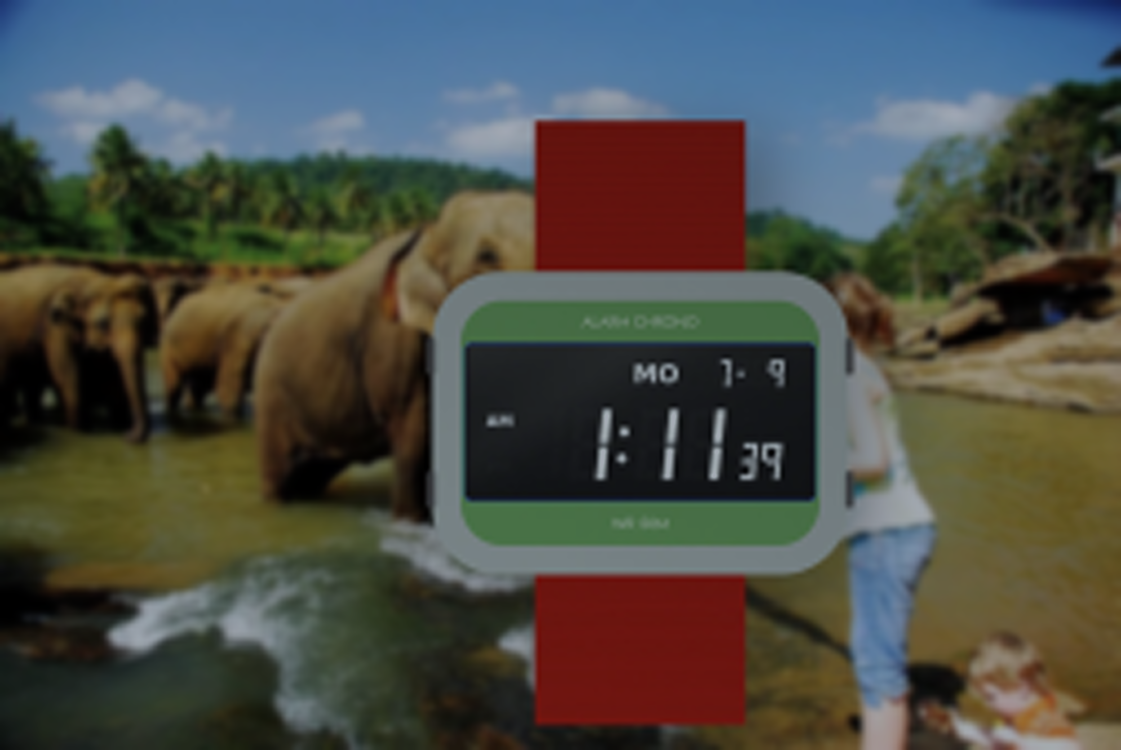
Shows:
1h11m39s
